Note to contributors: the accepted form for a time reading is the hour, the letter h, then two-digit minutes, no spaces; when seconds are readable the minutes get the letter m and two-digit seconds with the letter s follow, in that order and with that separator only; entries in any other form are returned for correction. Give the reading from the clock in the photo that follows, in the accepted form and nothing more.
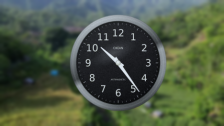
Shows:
10h24
